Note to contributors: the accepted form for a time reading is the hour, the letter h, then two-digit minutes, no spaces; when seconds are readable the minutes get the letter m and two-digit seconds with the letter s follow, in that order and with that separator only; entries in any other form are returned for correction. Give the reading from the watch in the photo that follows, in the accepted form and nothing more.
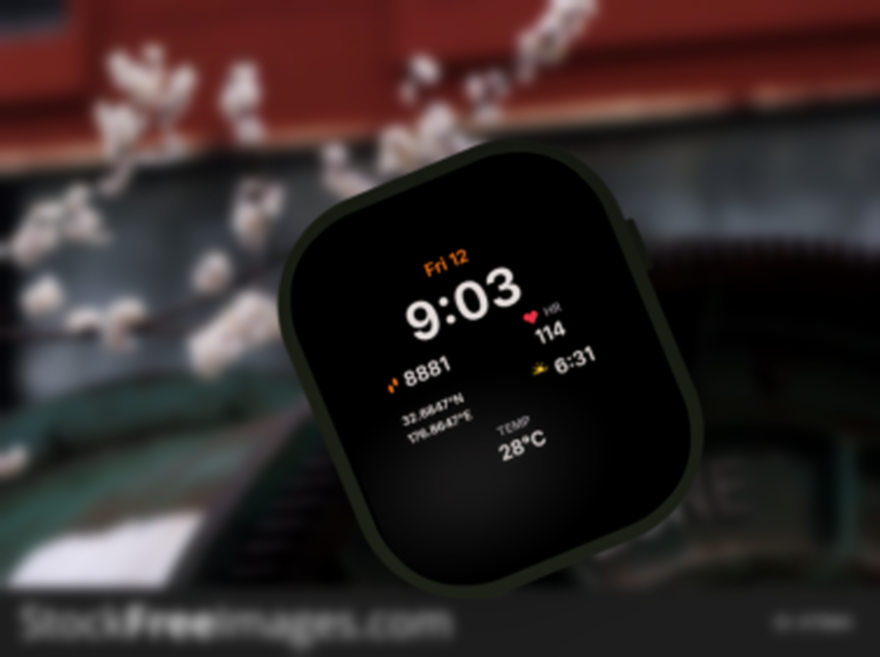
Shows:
9h03
